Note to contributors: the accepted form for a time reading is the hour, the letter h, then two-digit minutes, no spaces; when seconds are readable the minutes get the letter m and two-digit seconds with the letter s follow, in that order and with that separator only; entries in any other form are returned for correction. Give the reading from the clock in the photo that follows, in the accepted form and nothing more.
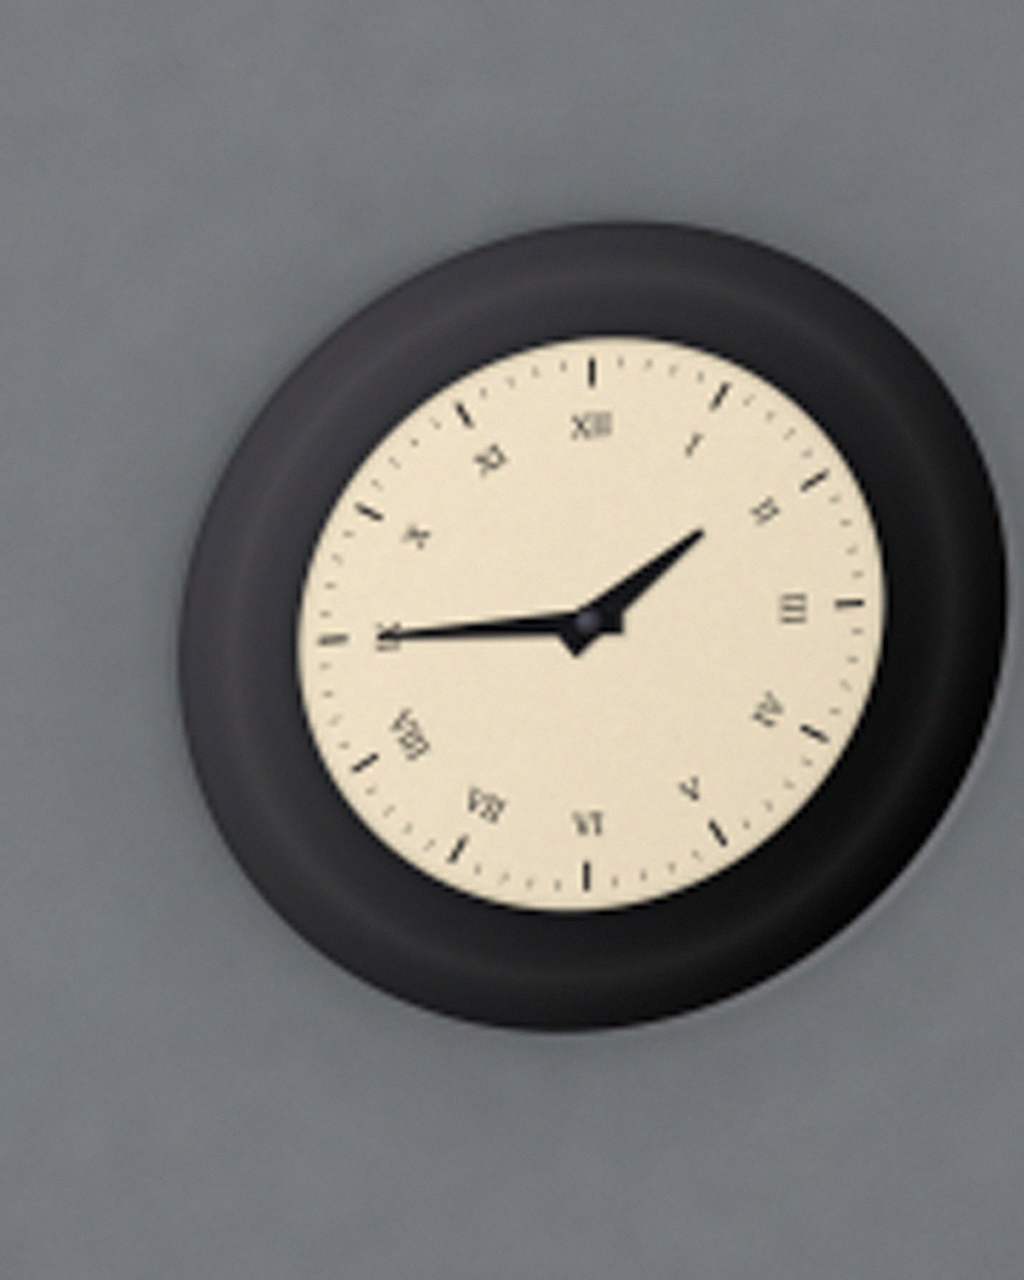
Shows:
1h45
